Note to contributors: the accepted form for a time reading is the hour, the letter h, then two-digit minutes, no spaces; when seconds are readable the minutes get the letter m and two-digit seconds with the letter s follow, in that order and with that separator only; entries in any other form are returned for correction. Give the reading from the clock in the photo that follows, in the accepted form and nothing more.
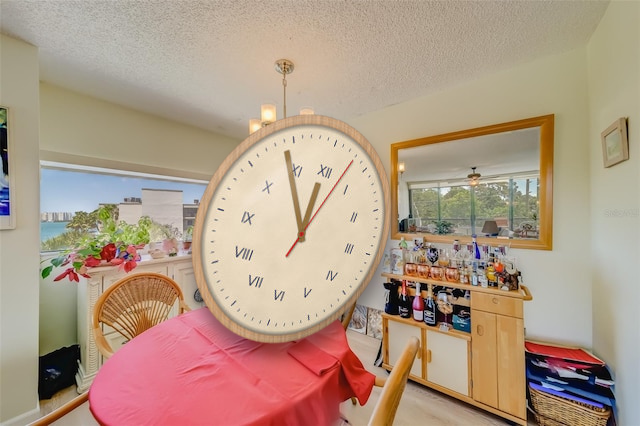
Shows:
11h54m03s
